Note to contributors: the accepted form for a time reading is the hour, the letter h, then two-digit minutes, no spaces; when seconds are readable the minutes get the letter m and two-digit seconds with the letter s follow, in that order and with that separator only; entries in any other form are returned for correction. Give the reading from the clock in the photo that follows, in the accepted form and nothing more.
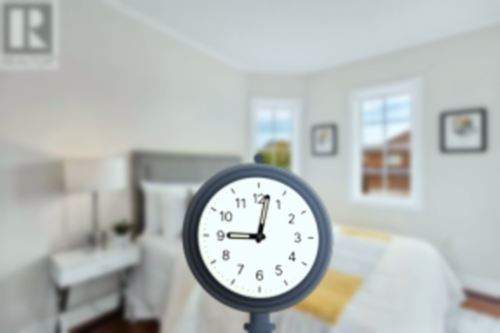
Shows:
9h02
